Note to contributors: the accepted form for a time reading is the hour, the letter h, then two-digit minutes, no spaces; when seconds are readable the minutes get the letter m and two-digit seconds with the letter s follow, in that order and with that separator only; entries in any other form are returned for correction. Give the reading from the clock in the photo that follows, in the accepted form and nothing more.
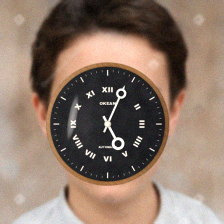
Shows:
5h04
